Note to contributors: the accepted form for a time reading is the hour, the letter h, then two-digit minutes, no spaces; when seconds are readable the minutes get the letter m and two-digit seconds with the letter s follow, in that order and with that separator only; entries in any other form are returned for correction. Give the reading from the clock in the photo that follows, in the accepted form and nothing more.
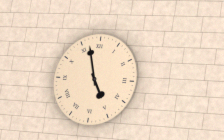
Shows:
4h57
